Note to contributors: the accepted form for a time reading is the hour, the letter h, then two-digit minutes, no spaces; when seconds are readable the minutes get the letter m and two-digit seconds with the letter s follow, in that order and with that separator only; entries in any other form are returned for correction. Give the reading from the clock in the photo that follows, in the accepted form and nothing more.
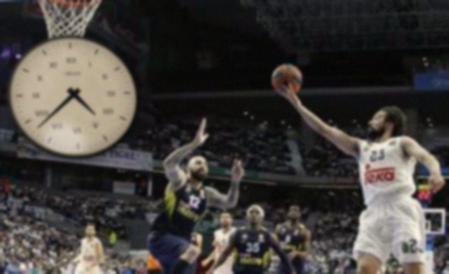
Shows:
4h38
